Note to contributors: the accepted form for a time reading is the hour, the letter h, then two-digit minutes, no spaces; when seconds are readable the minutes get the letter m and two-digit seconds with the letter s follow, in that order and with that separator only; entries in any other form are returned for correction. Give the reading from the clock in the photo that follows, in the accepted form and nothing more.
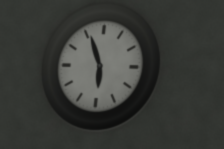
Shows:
5h56
